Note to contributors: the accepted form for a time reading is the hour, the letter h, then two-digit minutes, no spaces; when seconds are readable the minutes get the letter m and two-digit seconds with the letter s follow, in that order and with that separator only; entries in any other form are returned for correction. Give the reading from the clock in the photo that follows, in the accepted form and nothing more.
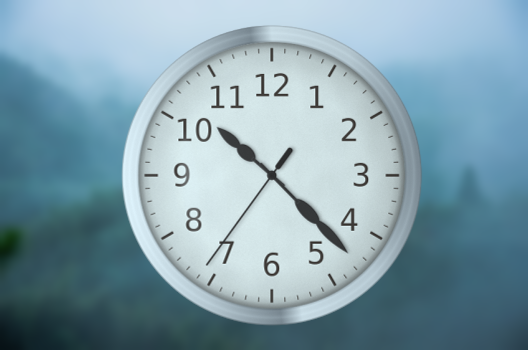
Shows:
10h22m36s
